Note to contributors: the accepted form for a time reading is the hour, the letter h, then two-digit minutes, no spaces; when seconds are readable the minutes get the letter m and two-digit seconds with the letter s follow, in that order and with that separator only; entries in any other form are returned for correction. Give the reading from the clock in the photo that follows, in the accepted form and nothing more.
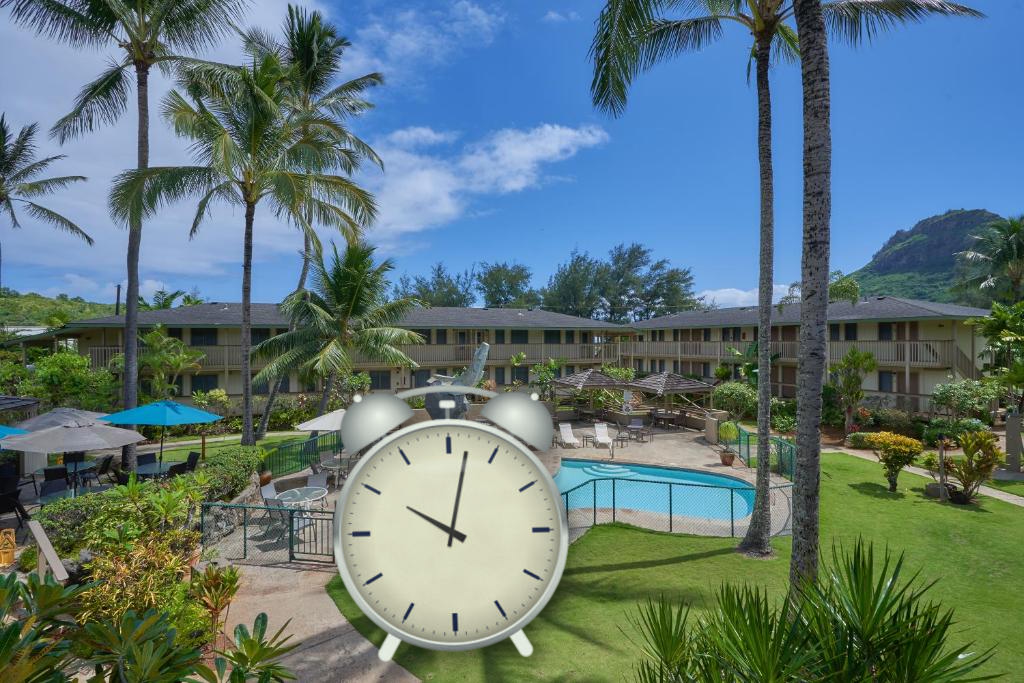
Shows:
10h02
